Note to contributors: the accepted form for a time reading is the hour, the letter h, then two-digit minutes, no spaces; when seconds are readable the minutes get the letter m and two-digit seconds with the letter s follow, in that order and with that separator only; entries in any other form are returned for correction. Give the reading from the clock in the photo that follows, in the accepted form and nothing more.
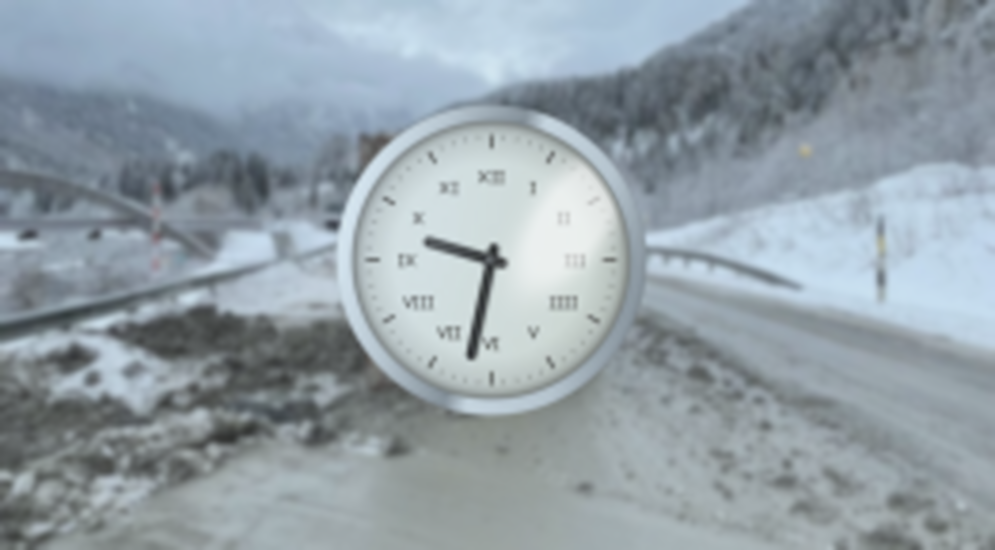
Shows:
9h32
